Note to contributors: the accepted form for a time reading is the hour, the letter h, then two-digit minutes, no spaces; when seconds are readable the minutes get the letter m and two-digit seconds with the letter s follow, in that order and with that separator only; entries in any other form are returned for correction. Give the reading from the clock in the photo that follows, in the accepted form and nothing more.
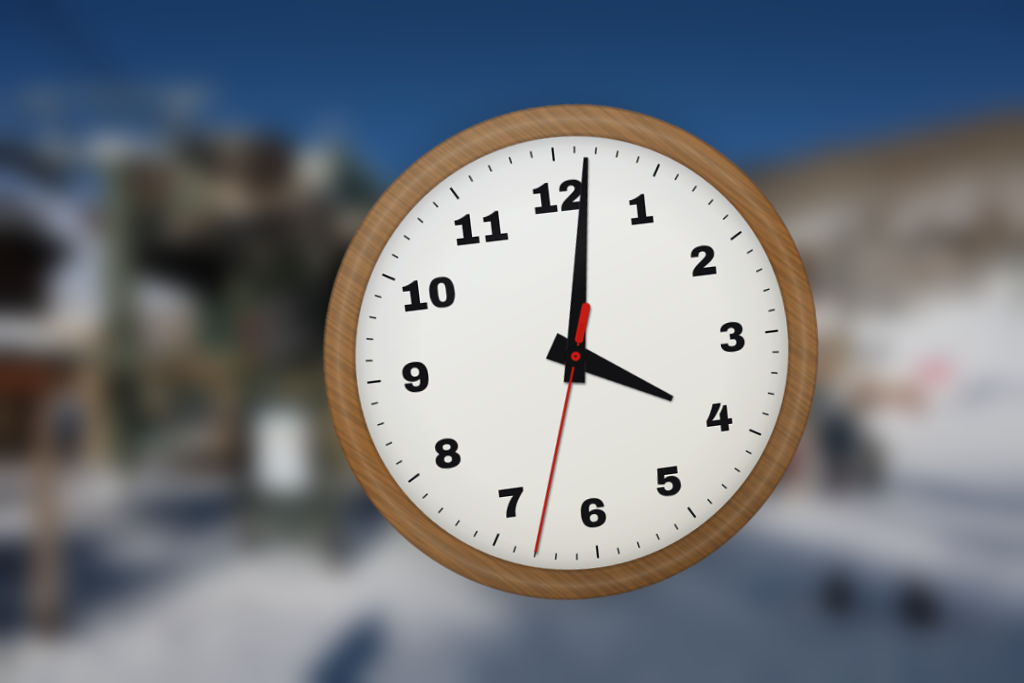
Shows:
4h01m33s
